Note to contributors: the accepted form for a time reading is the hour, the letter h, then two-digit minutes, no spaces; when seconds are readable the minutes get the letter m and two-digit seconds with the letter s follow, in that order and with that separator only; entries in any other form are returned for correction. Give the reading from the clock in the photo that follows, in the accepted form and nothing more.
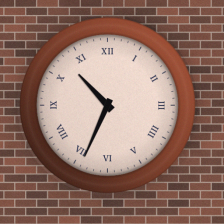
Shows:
10h34
